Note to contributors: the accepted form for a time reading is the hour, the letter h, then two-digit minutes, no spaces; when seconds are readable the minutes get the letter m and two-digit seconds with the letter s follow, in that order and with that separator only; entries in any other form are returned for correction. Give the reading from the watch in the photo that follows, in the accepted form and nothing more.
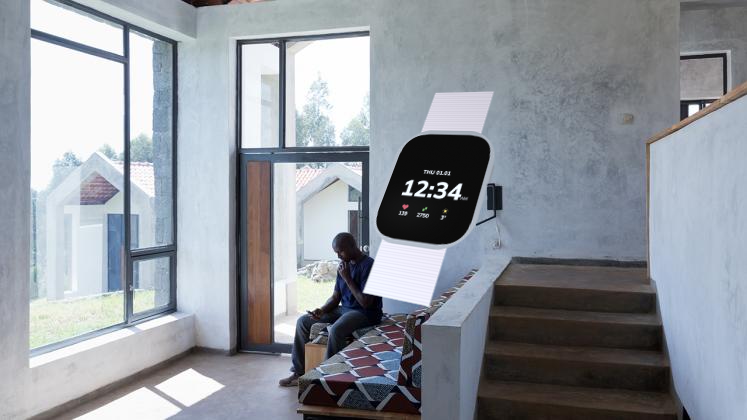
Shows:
12h34
